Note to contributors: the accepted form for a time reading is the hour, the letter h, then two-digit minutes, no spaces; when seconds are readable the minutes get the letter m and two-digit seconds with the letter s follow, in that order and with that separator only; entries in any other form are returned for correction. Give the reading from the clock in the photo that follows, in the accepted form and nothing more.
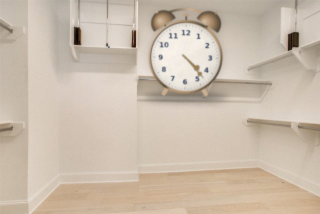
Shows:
4h23
